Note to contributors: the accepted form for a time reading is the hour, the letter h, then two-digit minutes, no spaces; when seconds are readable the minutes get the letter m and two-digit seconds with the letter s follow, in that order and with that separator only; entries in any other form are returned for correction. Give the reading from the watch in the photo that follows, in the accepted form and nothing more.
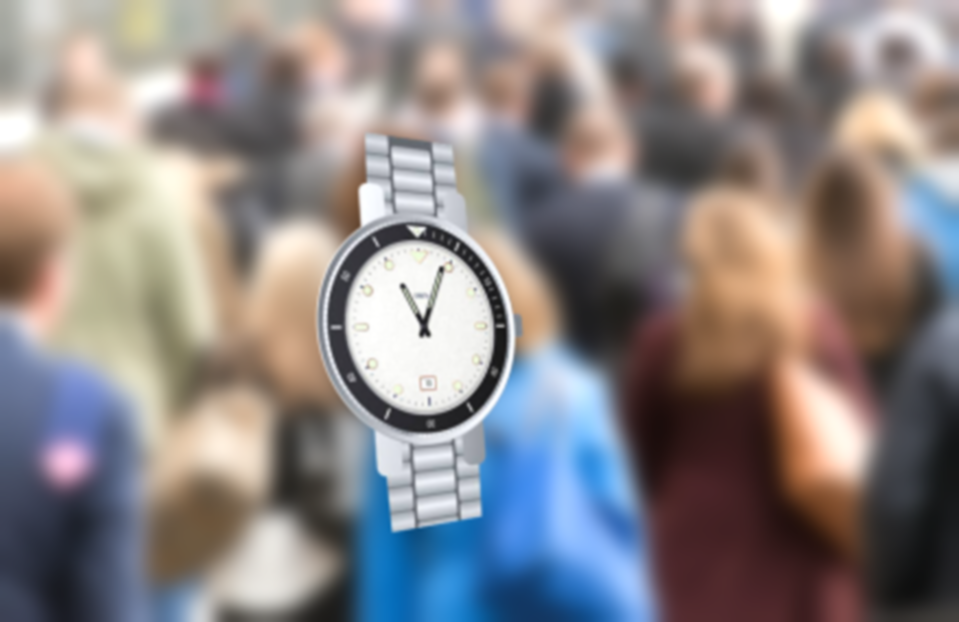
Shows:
11h04
